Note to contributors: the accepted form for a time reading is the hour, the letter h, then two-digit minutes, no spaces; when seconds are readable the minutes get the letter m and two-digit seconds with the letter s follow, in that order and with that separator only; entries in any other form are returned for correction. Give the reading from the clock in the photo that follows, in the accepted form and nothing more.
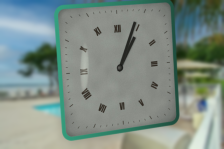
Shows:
1h04
